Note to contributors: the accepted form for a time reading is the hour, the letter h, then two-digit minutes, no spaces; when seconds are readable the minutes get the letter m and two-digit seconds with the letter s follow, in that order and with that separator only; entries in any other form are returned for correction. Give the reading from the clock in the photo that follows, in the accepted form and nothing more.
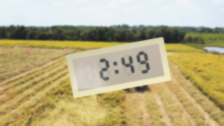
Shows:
2h49
